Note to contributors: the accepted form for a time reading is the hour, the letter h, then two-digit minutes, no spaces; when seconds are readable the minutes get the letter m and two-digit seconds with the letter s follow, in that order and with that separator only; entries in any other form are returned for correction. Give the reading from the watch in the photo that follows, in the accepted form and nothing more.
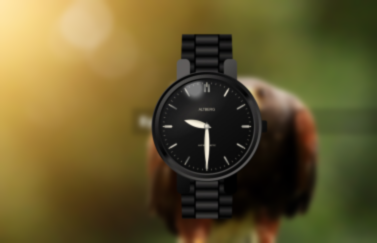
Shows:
9h30
